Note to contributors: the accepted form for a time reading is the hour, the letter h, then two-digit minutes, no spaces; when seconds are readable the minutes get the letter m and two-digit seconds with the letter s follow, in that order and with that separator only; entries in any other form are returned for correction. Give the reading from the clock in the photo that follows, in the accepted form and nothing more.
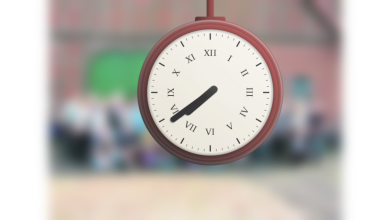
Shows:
7h39
